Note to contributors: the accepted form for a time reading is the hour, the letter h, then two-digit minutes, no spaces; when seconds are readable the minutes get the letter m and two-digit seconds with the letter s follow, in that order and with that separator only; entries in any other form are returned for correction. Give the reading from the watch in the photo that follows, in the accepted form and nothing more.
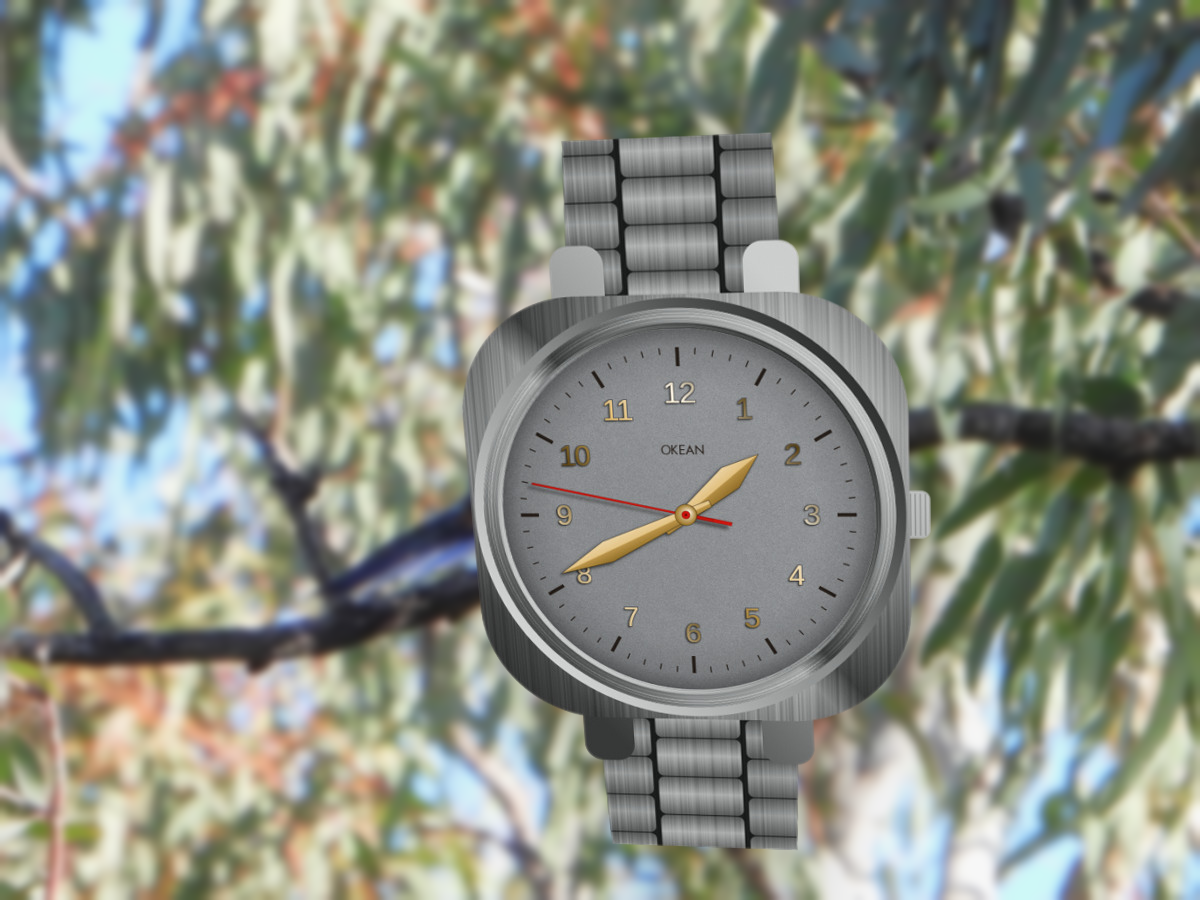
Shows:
1h40m47s
